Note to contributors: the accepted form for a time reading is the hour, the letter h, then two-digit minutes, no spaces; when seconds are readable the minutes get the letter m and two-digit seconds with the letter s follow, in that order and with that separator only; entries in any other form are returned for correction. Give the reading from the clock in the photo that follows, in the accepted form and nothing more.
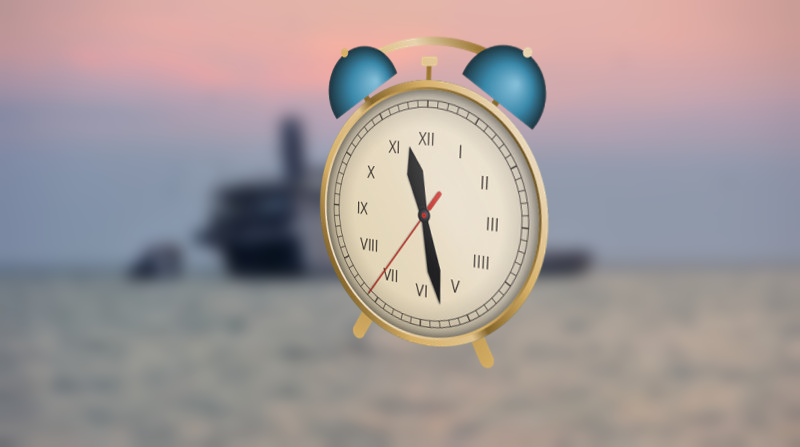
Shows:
11h27m36s
